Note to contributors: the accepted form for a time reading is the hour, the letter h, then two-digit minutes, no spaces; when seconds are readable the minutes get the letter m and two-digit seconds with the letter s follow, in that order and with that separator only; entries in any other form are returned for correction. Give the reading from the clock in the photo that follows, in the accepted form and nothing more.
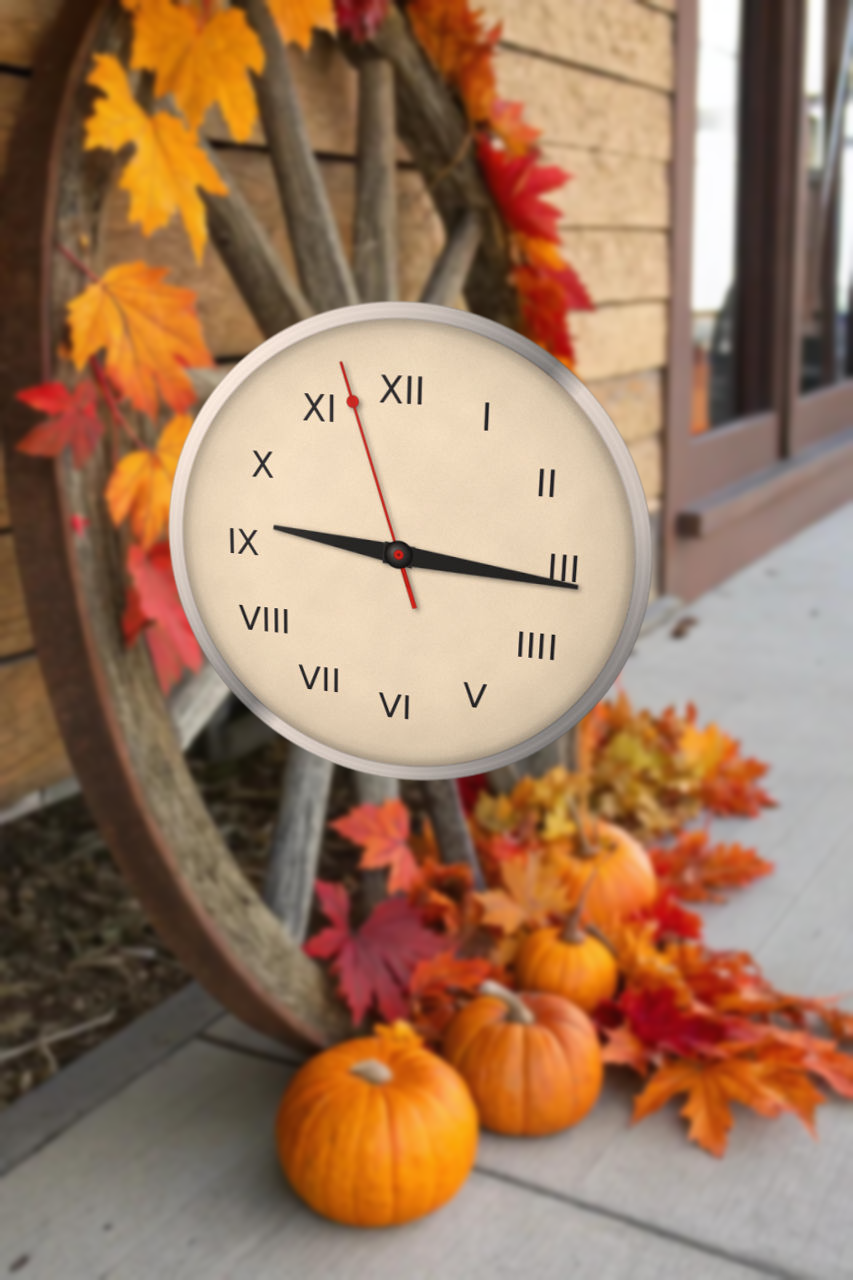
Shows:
9h15m57s
